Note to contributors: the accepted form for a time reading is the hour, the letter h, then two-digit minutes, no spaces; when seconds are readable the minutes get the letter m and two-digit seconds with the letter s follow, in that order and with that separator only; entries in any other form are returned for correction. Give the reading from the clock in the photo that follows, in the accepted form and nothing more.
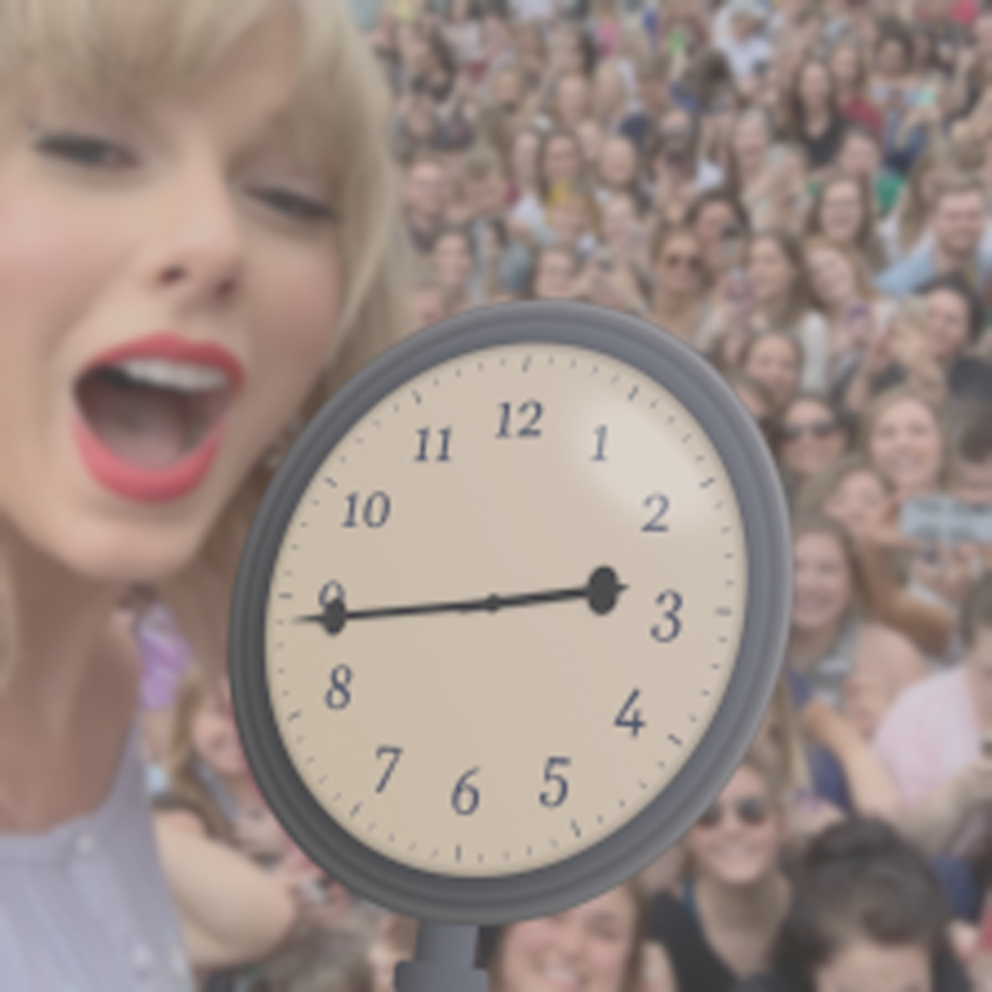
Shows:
2h44
